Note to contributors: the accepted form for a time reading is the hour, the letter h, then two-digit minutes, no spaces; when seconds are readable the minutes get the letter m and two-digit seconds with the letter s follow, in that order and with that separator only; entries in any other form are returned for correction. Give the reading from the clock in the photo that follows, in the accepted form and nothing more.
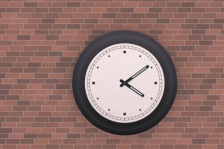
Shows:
4h09
